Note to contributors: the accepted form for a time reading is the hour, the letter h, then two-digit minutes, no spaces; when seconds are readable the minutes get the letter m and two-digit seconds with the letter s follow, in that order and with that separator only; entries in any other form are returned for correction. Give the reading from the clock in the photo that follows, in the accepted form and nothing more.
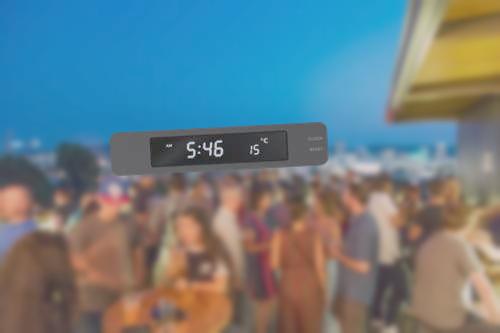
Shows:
5h46
